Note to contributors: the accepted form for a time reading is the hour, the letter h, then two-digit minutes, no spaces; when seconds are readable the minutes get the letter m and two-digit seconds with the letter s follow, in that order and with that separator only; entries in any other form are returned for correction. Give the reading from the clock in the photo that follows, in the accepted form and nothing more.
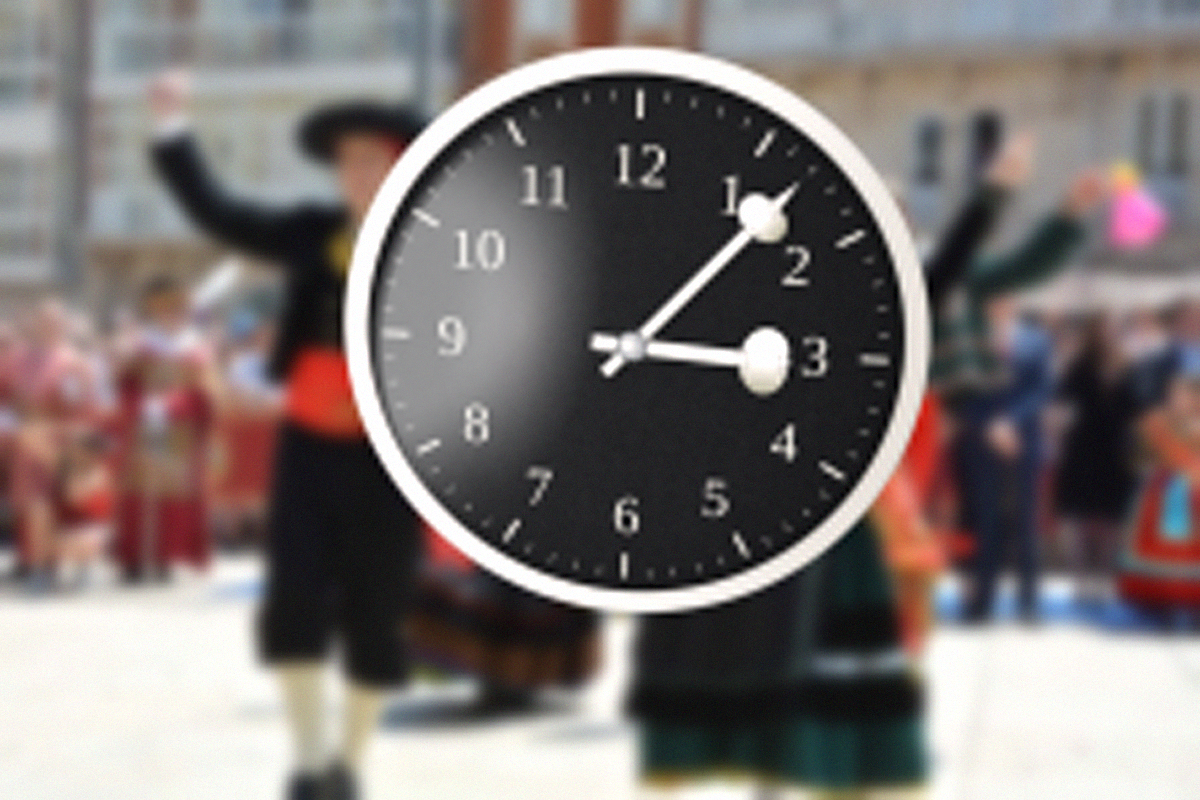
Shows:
3h07
